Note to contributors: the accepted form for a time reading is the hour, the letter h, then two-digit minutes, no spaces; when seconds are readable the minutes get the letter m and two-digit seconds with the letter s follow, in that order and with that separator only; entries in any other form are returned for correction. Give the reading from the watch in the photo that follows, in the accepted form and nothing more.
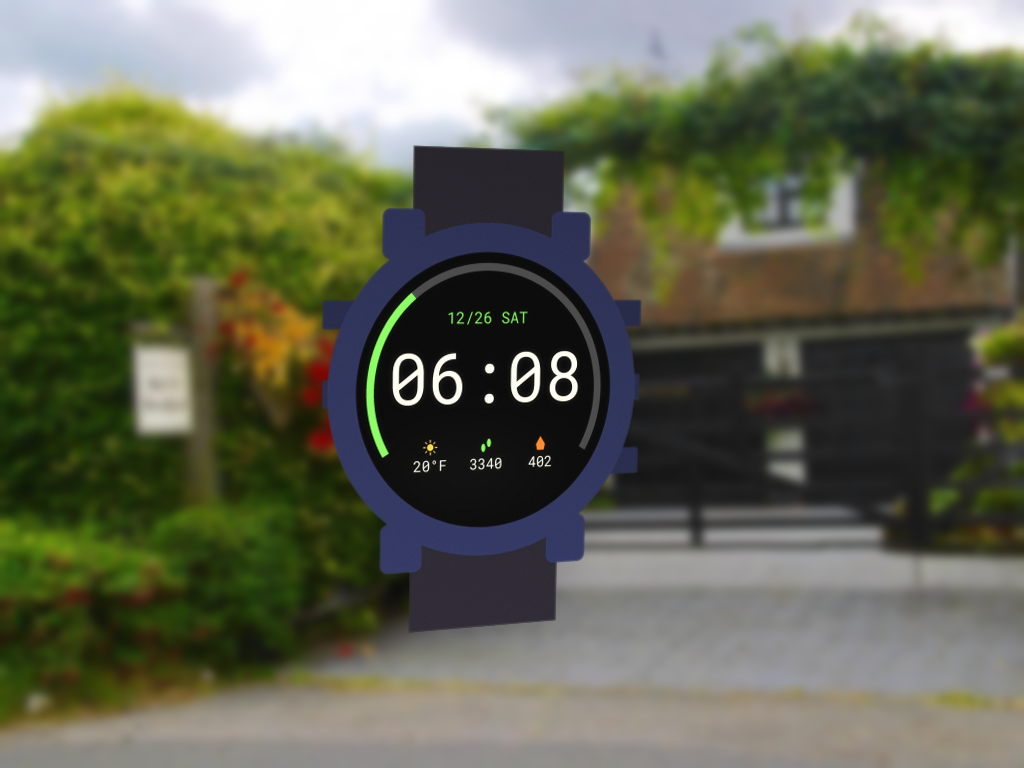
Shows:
6h08
